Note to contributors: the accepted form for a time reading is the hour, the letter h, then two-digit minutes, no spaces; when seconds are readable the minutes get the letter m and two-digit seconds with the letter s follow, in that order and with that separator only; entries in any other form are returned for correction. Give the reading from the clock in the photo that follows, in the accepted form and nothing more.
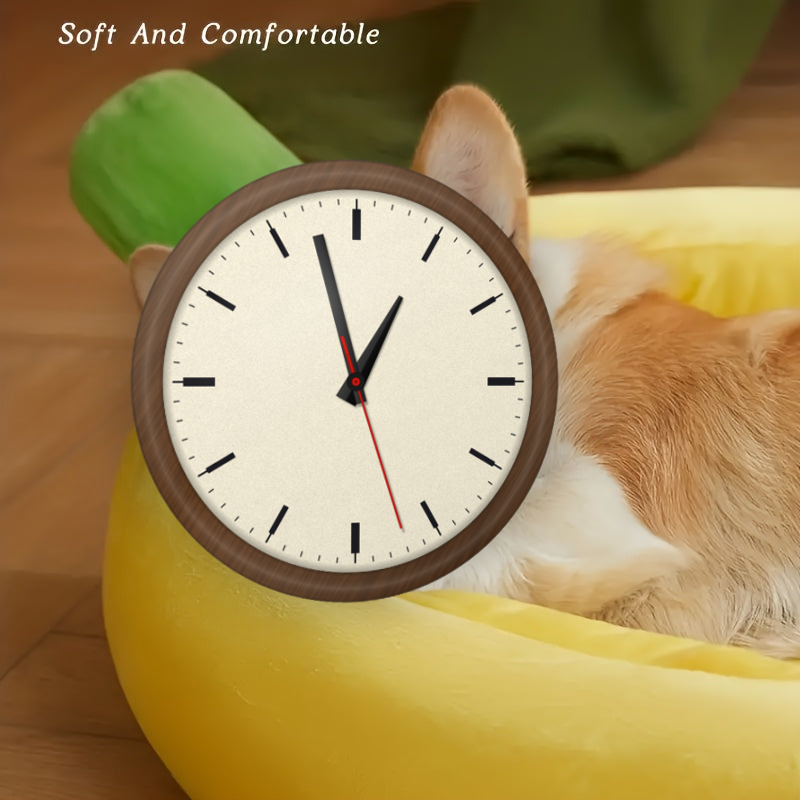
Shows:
12h57m27s
